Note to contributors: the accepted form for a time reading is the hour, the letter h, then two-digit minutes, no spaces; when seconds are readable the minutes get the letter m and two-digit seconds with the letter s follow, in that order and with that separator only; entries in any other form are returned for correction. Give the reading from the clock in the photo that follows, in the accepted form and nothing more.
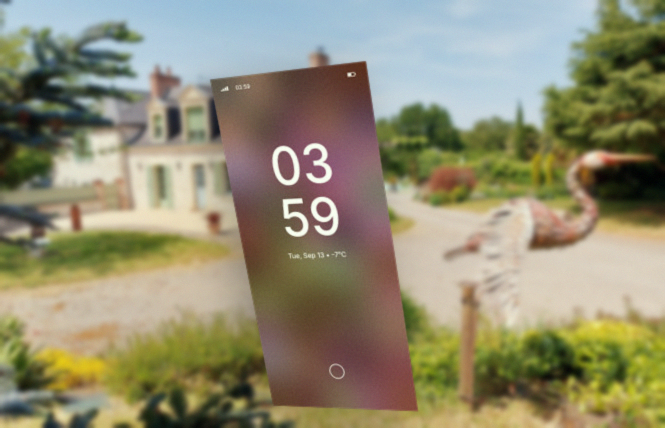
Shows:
3h59
